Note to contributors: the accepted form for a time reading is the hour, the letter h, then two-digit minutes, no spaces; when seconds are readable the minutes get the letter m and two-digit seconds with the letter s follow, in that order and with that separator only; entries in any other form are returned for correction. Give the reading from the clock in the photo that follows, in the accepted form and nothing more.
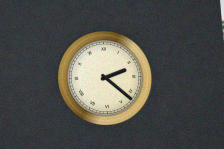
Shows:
2h22
